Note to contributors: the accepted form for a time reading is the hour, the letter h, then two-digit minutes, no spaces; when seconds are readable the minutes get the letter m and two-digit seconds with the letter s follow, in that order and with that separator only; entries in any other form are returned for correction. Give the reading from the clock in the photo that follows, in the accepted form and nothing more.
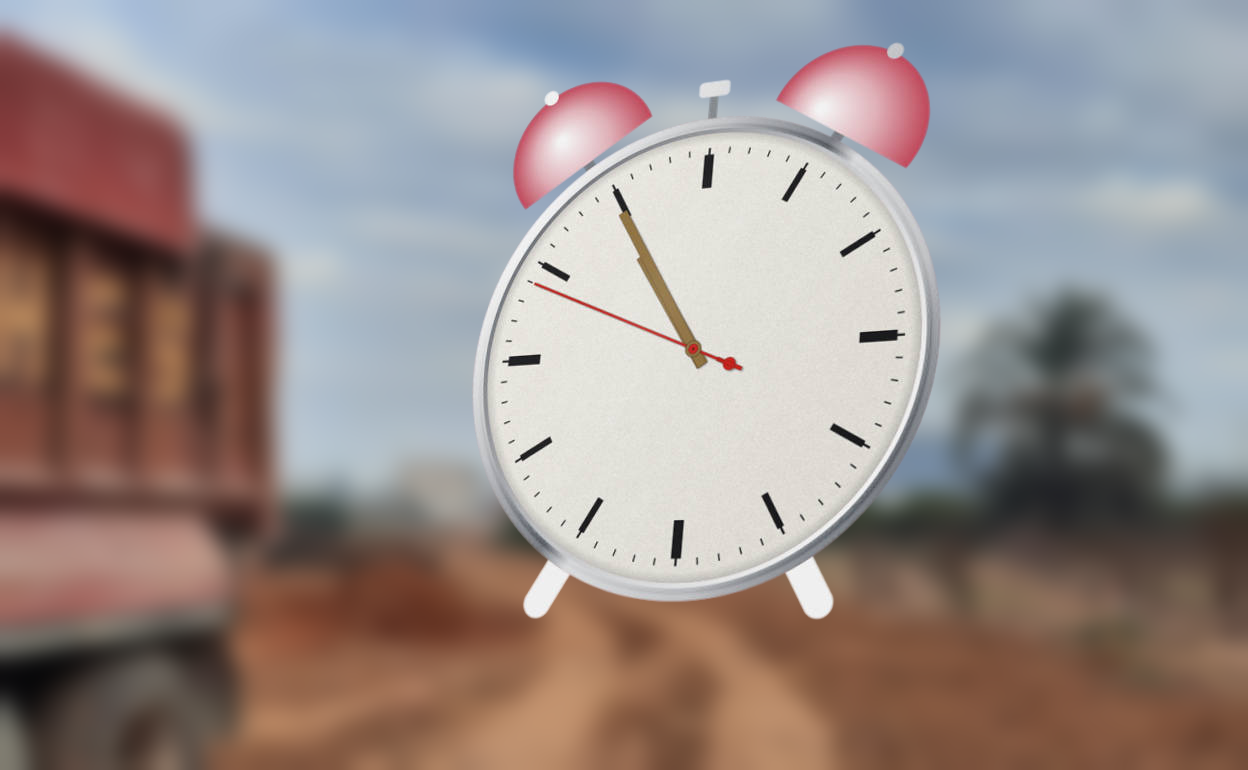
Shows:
10h54m49s
